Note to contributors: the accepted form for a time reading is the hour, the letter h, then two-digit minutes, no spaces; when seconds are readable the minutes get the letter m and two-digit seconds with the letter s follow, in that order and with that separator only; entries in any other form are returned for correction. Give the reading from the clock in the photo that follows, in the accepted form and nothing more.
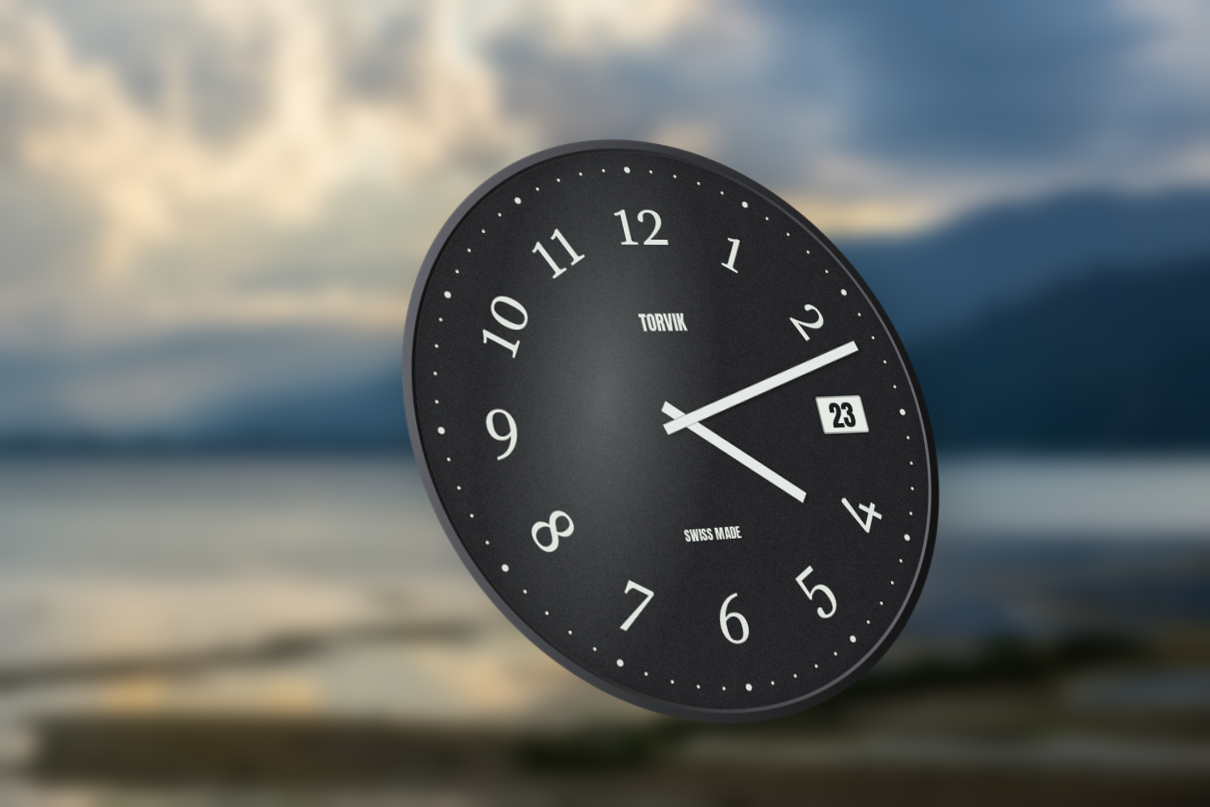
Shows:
4h12
